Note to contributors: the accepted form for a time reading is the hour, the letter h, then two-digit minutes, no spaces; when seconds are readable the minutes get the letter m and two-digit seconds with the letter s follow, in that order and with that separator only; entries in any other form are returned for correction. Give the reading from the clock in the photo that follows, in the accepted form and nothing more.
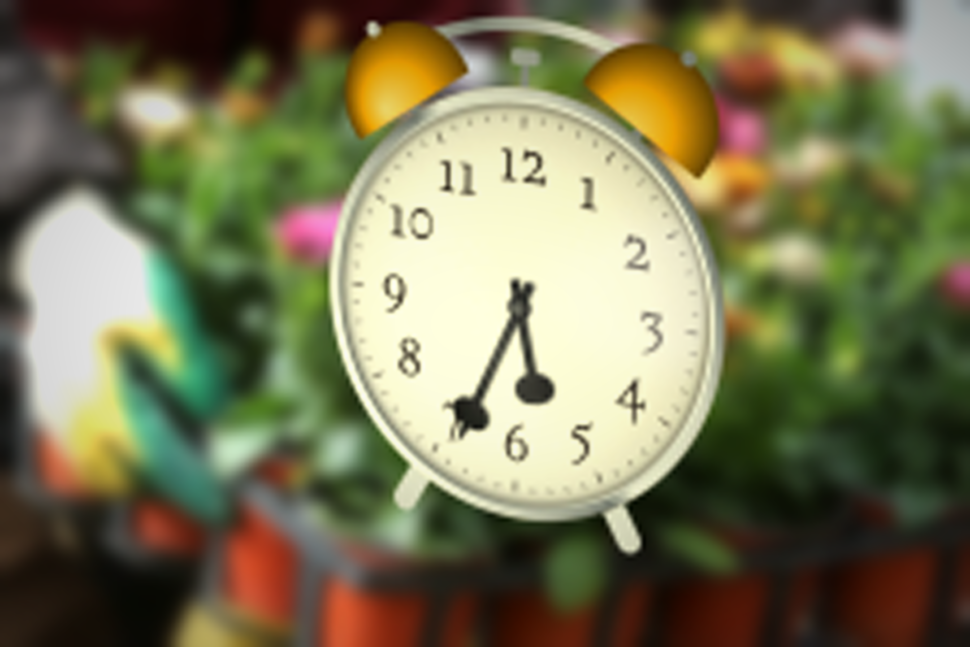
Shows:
5h34
